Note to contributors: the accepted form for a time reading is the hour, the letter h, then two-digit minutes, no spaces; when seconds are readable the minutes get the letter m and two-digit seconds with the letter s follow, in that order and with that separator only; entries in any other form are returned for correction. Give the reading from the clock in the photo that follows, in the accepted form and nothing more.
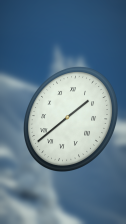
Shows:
1h38
